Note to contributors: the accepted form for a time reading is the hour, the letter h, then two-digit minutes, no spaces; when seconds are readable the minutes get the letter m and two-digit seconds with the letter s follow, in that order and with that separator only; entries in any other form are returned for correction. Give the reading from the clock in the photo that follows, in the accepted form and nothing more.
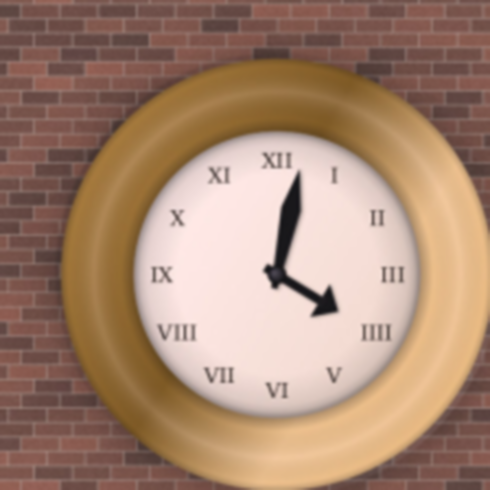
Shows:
4h02
